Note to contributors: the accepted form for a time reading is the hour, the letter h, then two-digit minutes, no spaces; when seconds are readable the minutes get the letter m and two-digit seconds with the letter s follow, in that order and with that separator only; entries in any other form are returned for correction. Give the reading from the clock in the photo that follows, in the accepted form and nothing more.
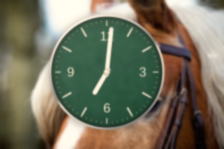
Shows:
7h01
